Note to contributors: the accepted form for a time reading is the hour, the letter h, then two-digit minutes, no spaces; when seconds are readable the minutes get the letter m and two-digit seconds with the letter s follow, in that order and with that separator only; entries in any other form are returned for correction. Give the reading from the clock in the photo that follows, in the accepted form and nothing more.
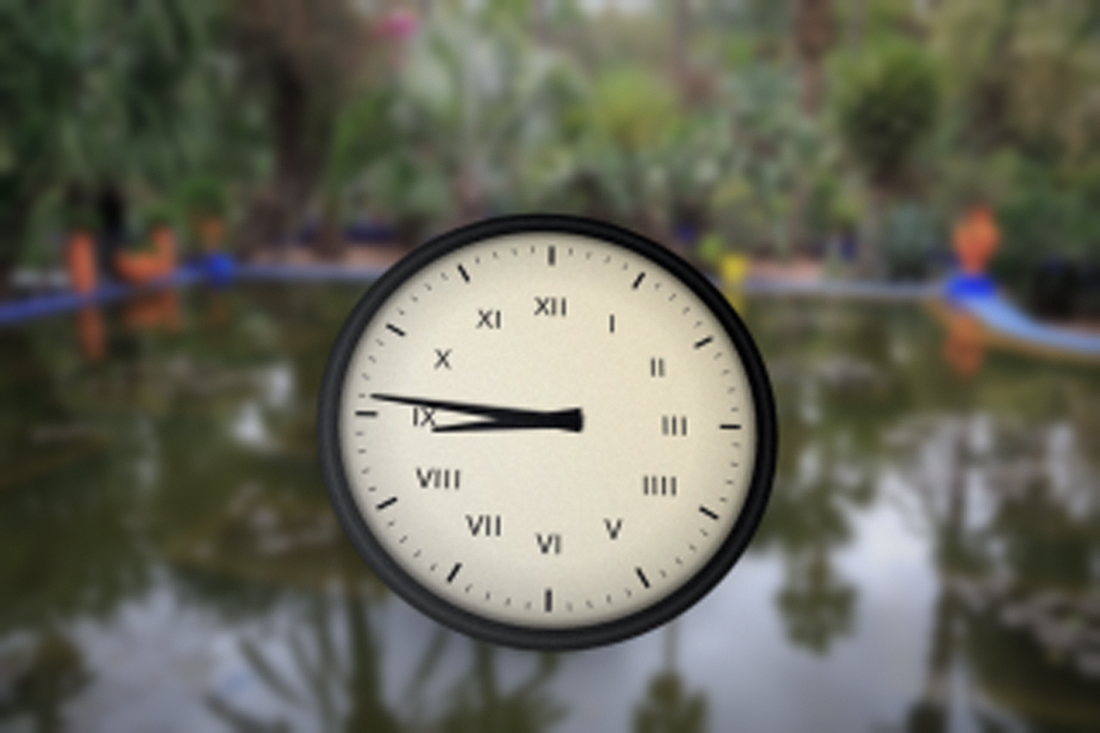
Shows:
8h46
